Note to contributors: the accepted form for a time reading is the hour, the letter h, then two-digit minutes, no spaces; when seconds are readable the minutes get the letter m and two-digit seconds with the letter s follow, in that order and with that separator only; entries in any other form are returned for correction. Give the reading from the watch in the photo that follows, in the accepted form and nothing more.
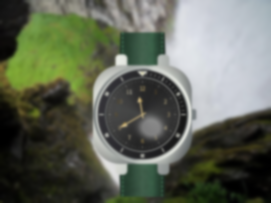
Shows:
11h40
